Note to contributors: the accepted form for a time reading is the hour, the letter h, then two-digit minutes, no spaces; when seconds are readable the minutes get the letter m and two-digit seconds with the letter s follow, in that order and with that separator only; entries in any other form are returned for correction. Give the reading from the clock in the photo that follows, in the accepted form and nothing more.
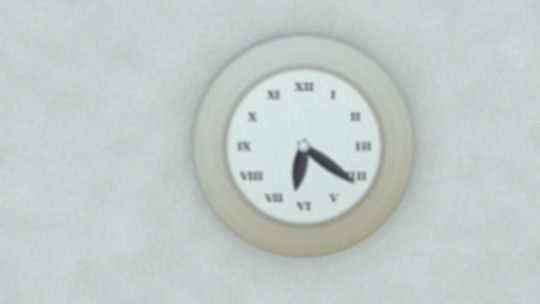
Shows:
6h21
